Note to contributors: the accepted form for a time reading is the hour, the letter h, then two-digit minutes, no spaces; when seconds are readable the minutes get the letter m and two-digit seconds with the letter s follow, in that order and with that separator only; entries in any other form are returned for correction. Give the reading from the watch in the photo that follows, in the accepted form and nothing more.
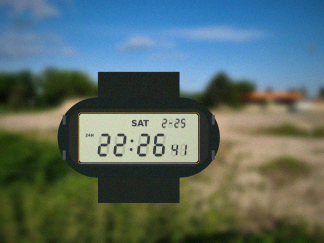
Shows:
22h26m41s
